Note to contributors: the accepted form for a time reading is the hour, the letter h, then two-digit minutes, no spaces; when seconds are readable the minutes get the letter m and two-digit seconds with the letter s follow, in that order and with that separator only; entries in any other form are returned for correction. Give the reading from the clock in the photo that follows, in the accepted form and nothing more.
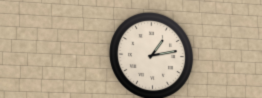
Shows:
1h13
